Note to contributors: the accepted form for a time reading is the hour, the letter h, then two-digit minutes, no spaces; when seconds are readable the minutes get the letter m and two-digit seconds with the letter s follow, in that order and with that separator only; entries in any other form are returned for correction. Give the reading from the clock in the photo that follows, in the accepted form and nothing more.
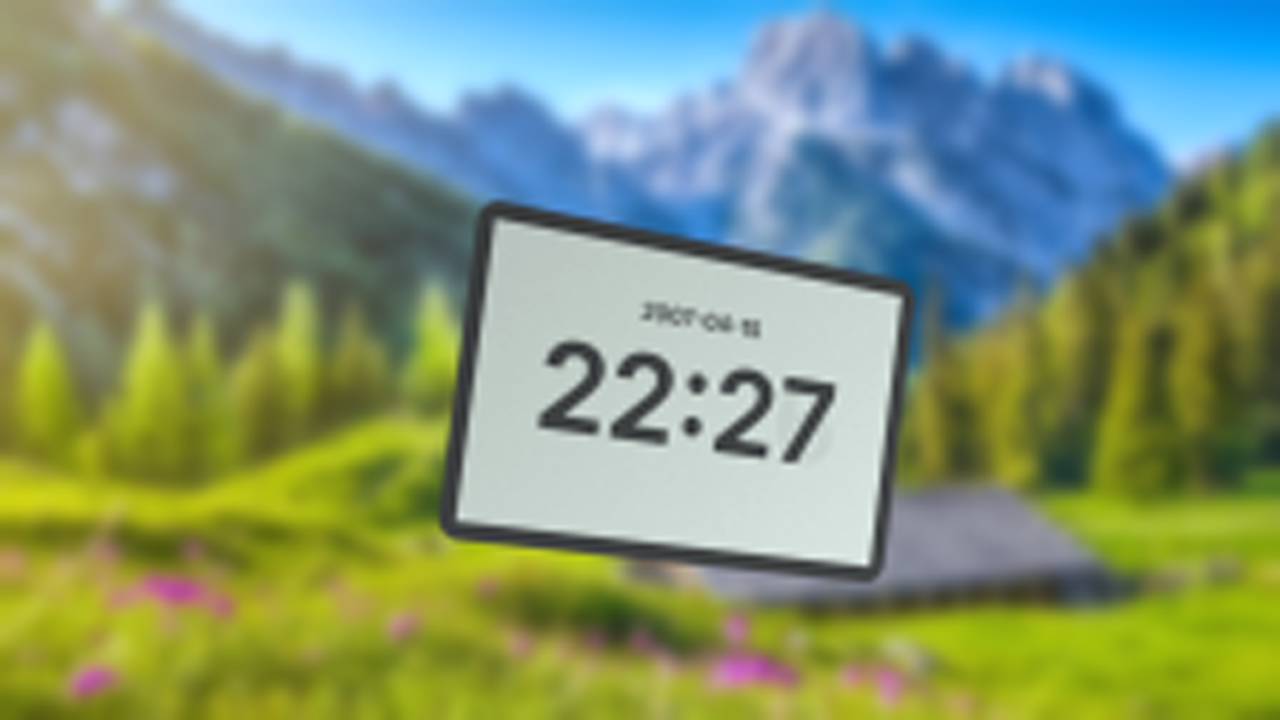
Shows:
22h27
